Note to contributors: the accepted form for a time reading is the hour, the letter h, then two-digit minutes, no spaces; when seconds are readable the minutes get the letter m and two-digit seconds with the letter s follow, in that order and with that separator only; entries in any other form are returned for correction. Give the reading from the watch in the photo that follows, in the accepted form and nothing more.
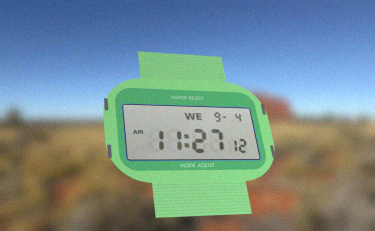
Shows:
11h27m12s
